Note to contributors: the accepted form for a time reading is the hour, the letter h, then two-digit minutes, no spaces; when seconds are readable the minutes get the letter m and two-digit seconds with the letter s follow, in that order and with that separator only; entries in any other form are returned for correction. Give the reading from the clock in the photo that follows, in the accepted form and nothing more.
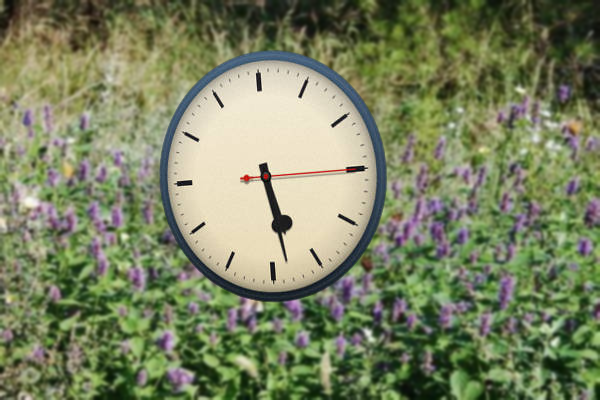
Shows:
5h28m15s
